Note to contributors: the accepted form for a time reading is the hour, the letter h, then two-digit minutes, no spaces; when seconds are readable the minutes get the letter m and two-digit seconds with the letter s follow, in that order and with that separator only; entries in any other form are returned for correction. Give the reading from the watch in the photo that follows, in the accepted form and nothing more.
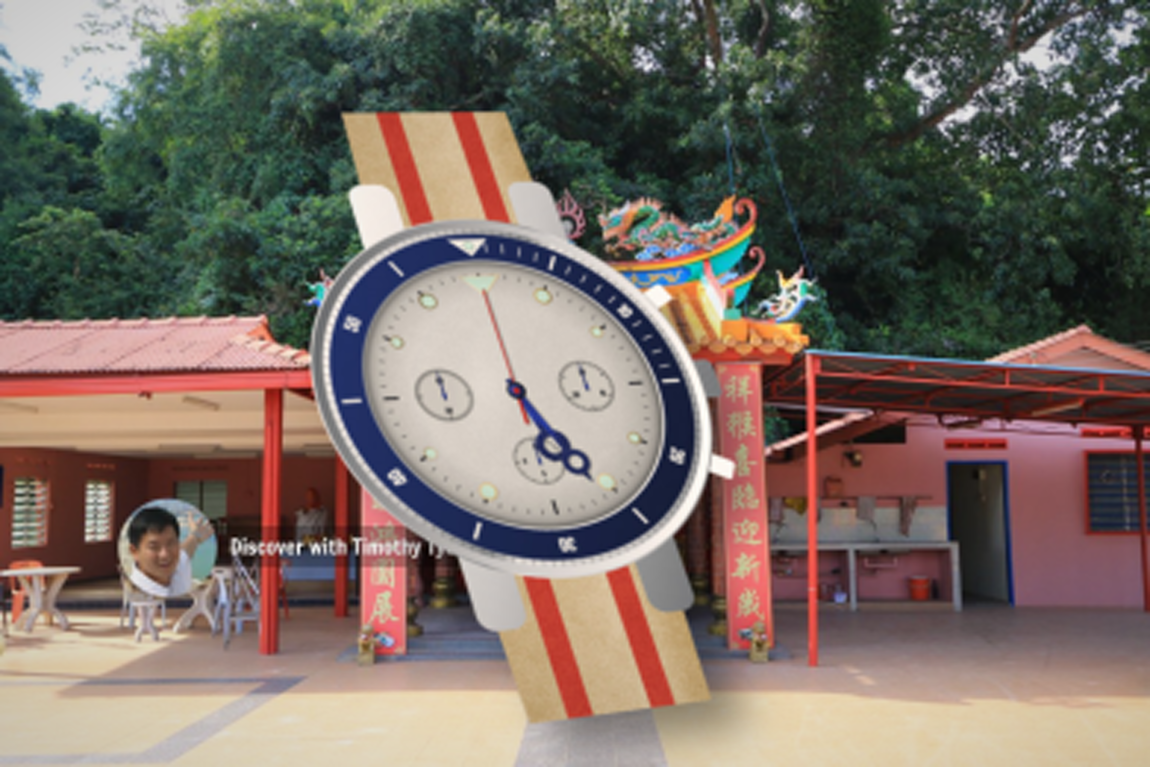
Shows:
5h26
